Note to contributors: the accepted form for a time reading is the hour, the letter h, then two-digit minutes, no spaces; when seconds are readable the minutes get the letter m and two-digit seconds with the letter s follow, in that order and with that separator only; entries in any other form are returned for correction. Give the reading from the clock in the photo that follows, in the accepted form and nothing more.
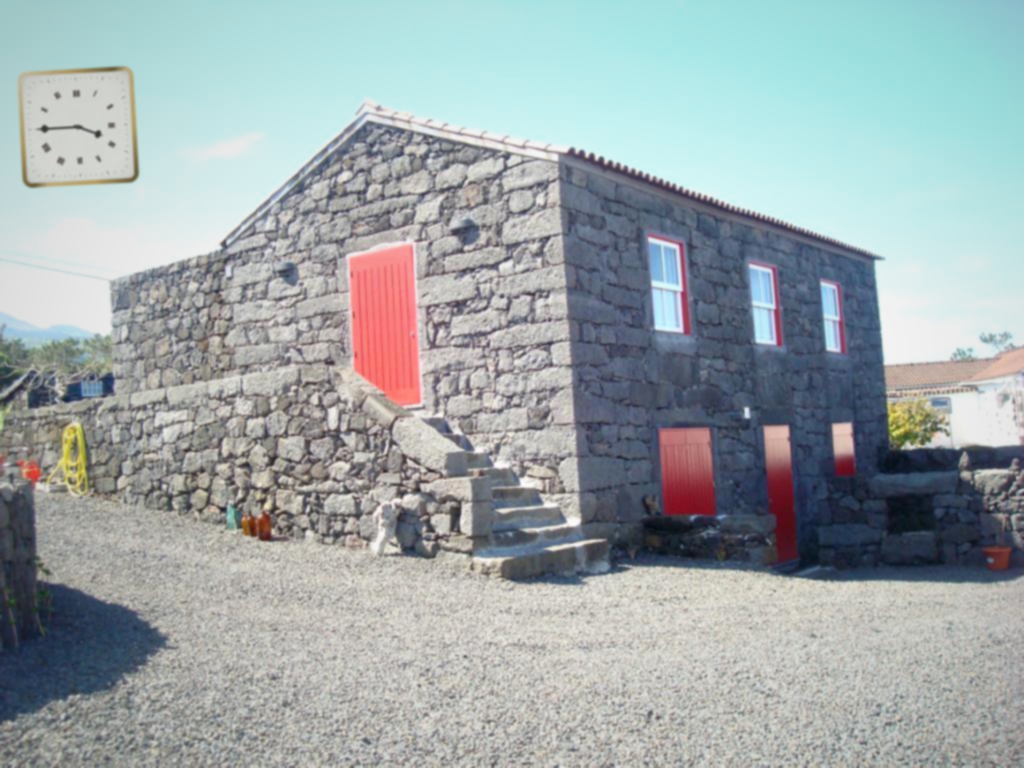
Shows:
3h45
